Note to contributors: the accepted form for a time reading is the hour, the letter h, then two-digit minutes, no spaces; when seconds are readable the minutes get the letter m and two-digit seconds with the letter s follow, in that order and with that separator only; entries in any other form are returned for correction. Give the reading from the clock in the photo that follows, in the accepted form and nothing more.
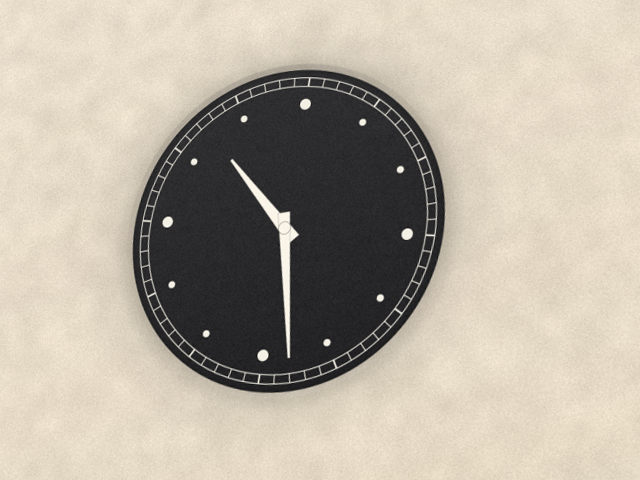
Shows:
10h28
